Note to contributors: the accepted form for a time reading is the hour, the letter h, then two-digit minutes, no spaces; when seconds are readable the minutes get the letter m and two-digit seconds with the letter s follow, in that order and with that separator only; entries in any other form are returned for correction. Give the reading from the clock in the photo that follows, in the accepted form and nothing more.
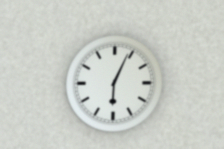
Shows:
6h04
